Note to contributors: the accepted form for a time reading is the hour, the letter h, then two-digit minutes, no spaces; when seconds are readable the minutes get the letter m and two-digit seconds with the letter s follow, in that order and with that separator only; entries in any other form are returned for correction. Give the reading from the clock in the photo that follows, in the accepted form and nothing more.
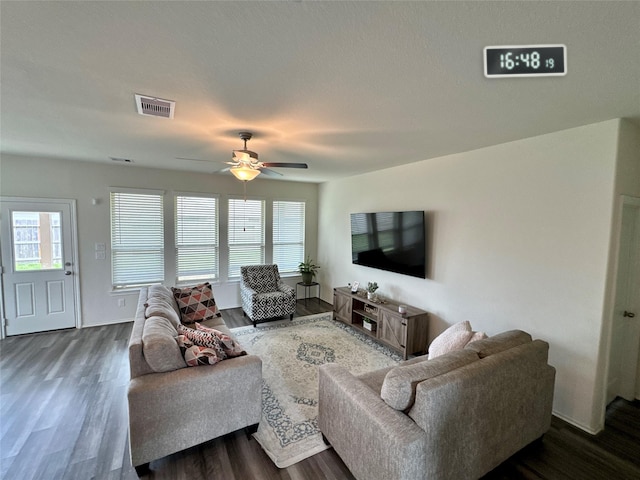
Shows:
16h48m19s
